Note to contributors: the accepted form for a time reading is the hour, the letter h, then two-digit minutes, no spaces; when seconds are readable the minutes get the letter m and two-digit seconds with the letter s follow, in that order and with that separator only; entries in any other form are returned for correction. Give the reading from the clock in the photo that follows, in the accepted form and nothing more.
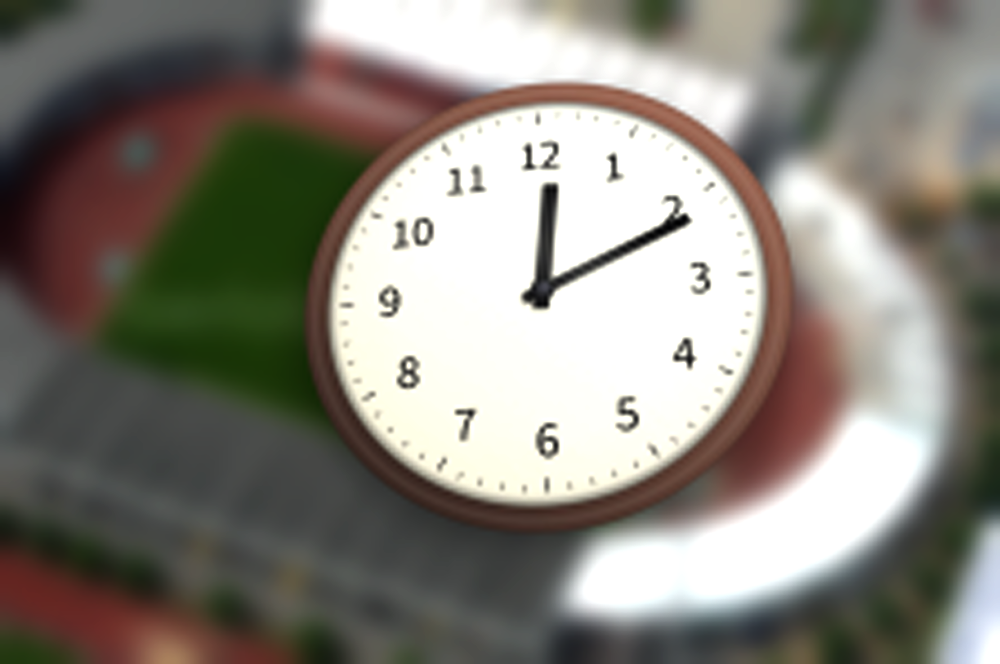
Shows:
12h11
